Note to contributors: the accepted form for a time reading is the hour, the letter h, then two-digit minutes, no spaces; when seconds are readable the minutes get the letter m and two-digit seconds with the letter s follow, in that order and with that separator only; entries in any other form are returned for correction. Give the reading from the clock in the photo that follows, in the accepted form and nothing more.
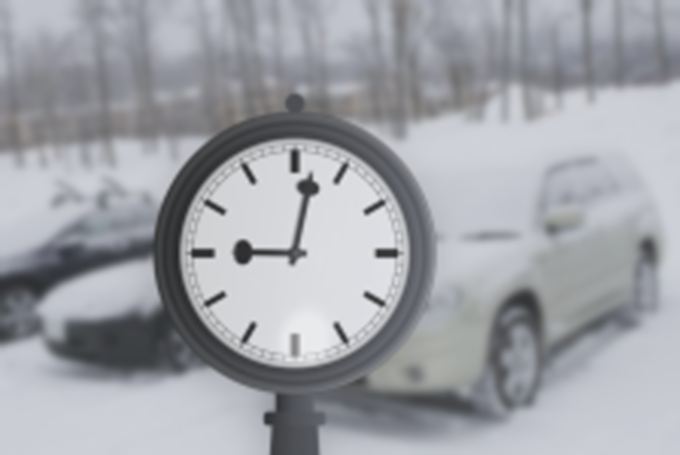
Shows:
9h02
